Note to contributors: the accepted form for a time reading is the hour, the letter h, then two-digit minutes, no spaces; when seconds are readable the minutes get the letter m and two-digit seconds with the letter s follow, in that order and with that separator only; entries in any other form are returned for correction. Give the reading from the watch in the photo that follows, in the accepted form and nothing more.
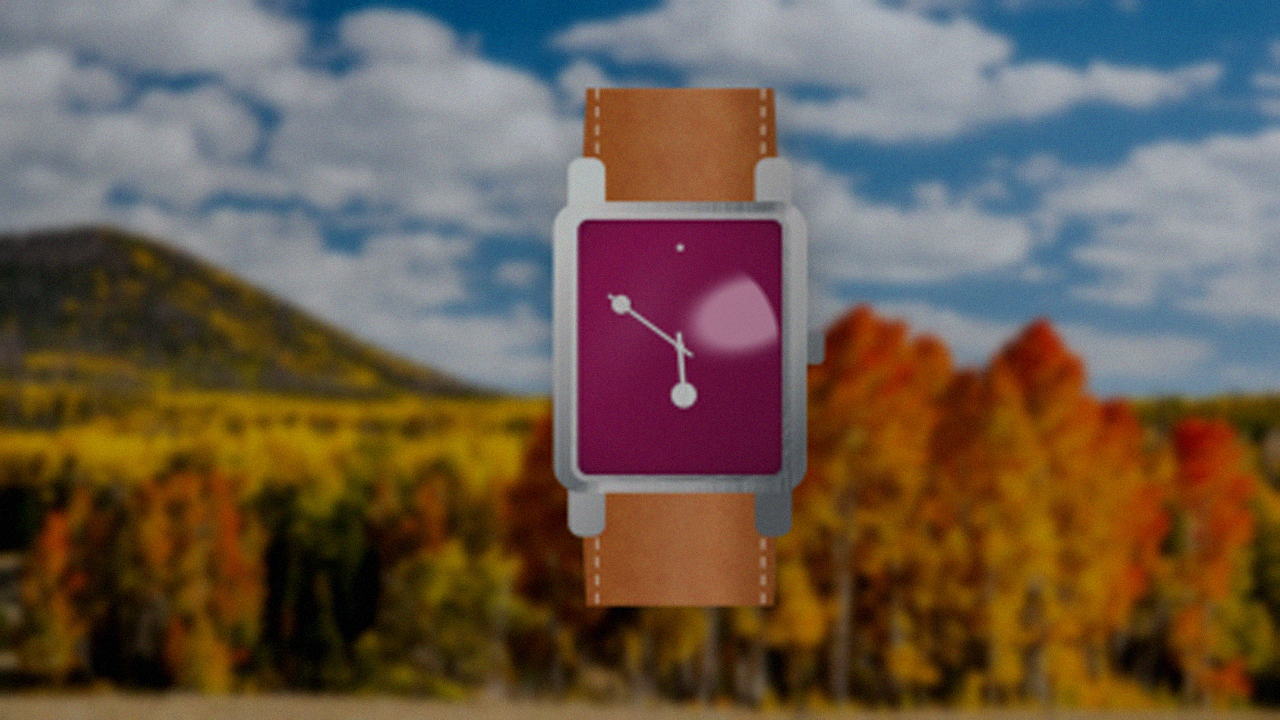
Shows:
5h51
